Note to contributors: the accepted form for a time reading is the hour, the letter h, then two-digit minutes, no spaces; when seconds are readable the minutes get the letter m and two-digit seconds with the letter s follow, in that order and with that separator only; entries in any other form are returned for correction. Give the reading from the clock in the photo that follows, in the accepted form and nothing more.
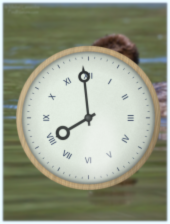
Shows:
7h59
